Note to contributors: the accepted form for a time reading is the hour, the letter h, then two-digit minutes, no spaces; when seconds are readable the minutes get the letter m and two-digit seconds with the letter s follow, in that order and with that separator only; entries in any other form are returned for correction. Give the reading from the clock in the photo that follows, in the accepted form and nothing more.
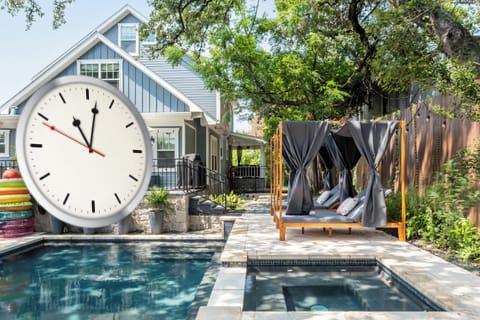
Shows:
11h01m49s
